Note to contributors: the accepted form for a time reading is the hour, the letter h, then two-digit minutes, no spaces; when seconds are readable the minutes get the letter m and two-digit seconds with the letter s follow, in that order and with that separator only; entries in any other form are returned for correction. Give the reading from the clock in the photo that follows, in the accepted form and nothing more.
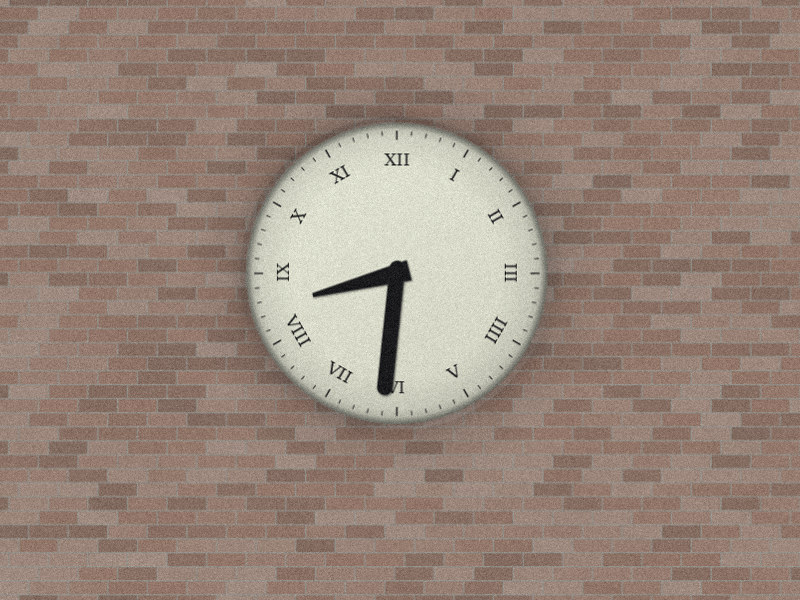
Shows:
8h31
